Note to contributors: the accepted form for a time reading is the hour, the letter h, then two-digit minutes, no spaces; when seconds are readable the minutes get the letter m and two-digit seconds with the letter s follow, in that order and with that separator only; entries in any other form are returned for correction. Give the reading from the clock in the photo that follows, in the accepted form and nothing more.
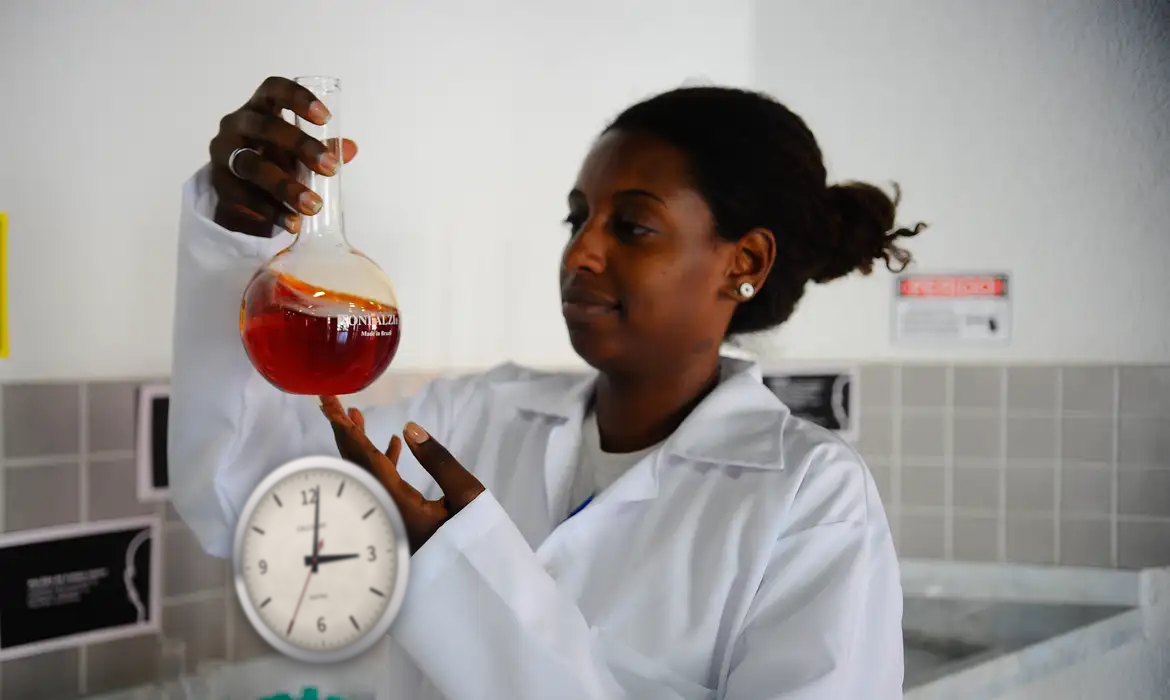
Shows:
3h01m35s
